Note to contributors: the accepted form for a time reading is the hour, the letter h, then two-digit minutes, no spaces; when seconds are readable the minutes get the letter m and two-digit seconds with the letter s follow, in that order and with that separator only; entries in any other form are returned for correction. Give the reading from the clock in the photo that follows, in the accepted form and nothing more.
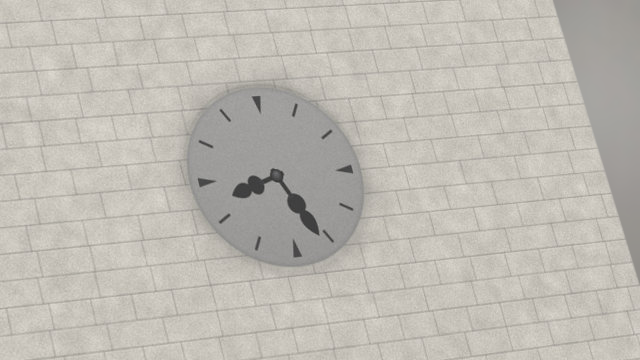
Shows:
8h26
